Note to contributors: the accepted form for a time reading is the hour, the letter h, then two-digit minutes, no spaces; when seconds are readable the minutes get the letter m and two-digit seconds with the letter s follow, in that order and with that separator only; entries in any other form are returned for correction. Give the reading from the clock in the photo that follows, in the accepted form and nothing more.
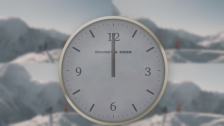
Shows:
12h00
